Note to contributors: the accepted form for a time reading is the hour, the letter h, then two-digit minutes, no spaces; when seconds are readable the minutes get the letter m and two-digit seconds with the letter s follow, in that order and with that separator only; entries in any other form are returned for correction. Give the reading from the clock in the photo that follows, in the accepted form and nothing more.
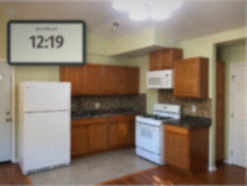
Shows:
12h19
